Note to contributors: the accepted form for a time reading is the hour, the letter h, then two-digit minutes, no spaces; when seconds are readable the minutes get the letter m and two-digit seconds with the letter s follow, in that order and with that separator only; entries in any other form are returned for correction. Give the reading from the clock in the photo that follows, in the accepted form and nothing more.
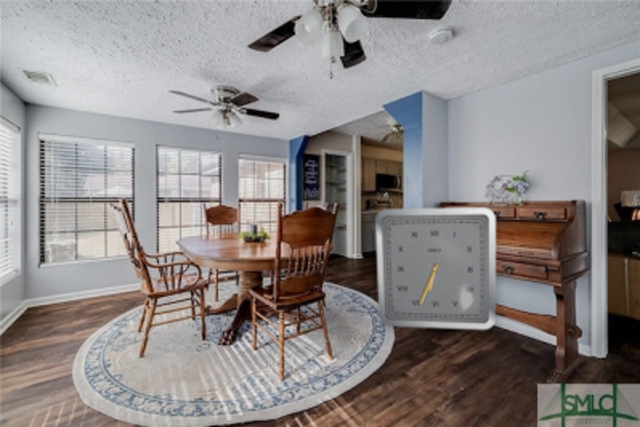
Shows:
6h34
